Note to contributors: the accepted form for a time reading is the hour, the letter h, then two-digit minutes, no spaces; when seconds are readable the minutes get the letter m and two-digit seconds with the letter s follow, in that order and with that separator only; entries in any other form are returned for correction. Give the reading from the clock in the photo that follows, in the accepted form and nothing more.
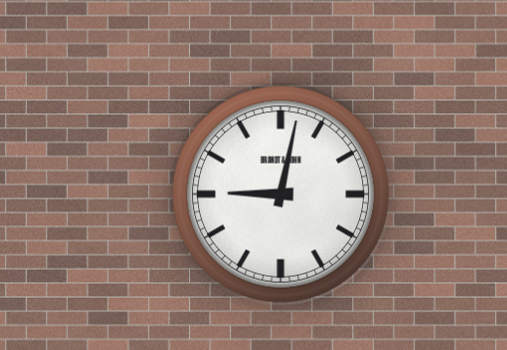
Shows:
9h02
